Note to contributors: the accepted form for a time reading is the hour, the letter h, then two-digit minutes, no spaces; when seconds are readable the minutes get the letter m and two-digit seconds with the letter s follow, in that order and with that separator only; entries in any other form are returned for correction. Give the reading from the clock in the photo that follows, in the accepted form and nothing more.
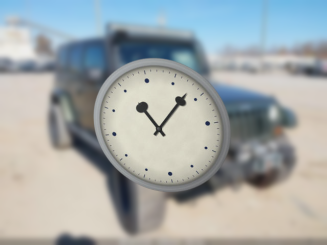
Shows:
11h08
